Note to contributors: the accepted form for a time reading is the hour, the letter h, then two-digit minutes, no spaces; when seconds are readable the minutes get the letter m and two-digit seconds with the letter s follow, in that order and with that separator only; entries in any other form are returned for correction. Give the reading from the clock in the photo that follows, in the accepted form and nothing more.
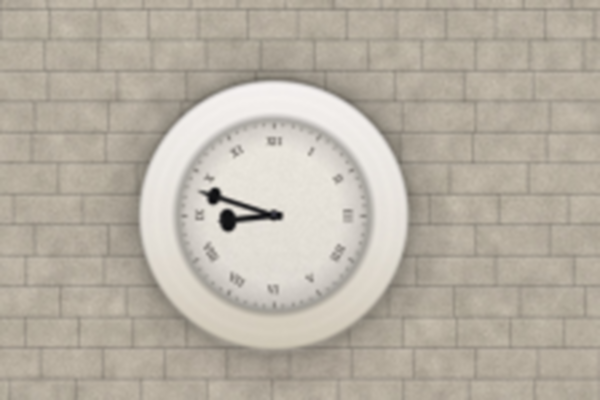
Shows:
8h48
